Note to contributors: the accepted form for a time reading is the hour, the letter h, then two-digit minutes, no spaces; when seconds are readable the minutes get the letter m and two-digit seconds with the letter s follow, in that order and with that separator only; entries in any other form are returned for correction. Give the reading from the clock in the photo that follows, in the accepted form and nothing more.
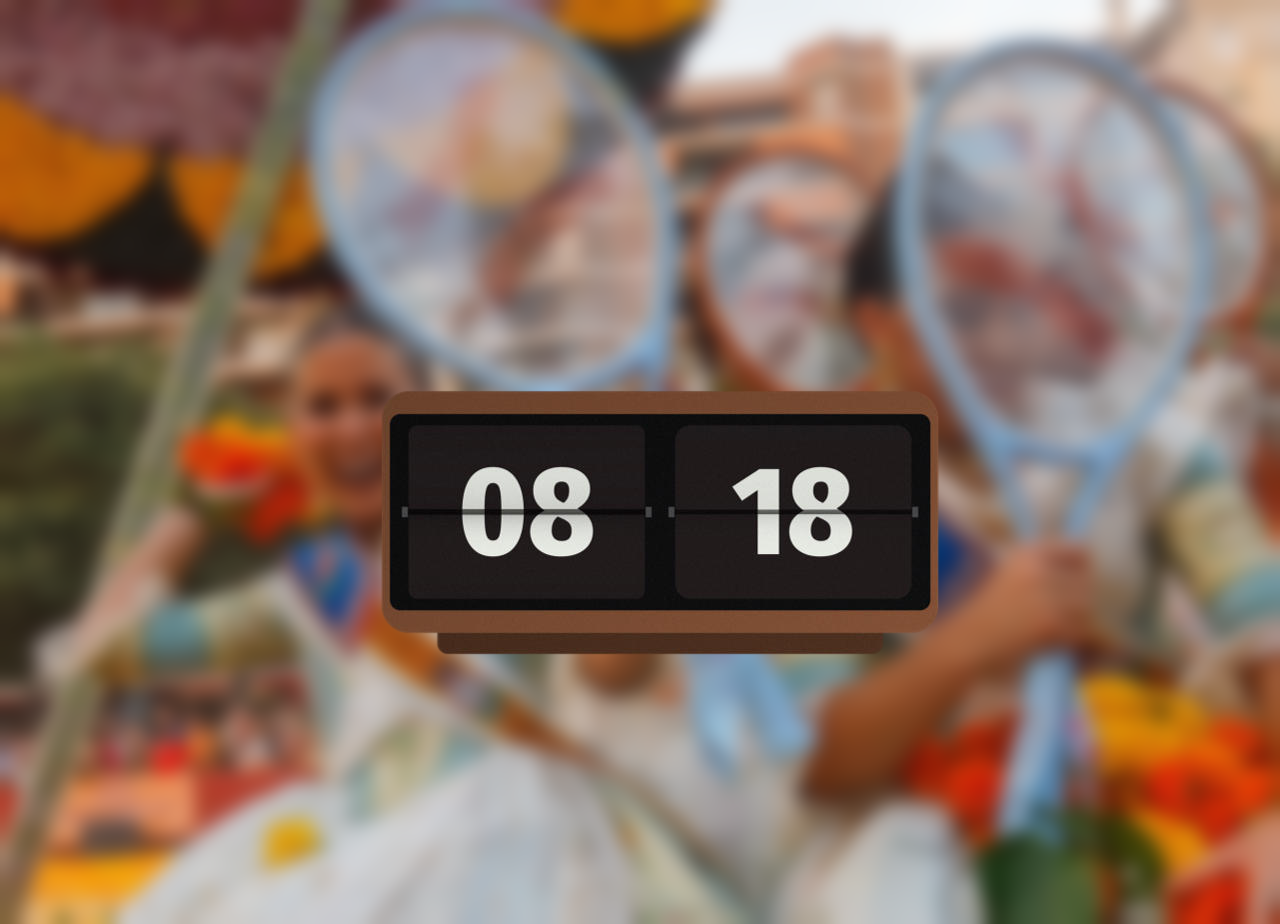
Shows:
8h18
